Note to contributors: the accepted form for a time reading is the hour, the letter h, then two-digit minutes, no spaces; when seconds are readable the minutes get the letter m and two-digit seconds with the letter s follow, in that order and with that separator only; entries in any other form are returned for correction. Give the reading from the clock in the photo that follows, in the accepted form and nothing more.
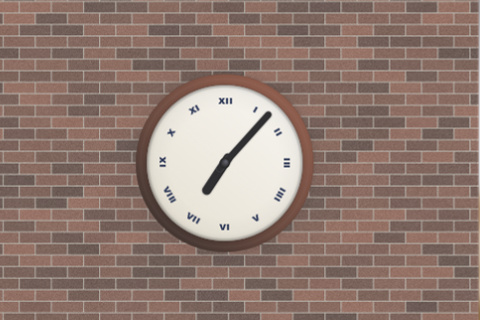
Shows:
7h07
